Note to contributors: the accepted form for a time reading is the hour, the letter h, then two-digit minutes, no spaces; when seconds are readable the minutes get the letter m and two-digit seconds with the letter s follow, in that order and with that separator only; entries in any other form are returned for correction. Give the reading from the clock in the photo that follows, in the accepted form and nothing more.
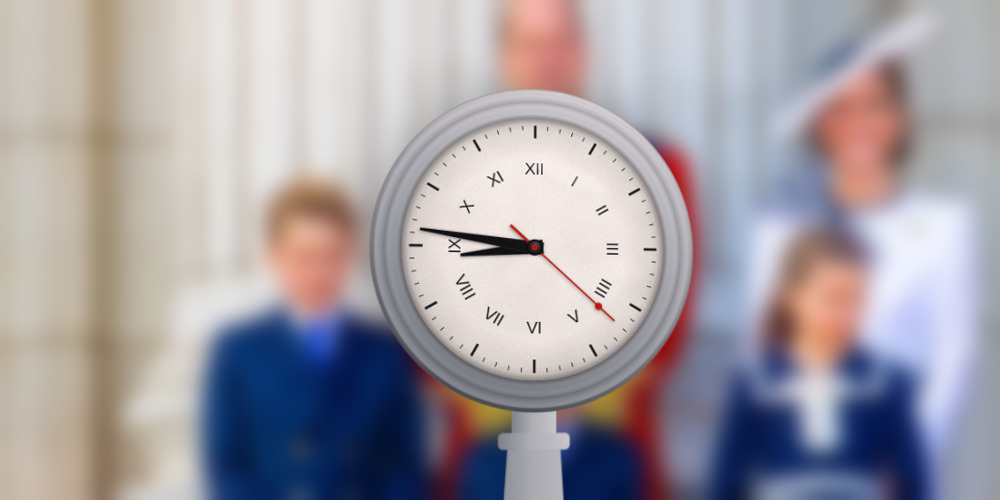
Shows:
8h46m22s
